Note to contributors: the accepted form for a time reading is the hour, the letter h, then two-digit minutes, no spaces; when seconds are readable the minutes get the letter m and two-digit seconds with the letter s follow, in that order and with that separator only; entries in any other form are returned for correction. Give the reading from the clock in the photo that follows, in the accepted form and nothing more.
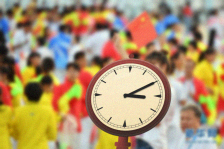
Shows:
3h10
